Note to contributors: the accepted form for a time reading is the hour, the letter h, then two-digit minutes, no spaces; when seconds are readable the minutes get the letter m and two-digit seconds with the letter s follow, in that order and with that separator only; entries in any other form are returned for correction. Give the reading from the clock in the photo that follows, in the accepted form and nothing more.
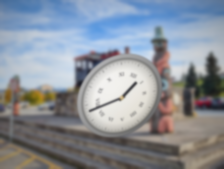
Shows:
12h38
